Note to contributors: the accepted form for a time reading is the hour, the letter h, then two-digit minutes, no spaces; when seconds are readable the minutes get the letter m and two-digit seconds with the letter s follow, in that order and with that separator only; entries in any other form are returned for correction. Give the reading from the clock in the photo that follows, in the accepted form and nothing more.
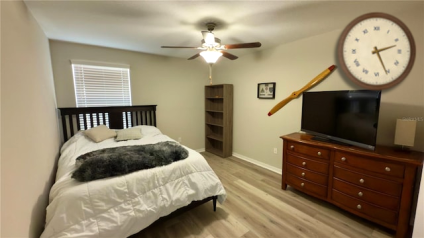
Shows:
2h26
